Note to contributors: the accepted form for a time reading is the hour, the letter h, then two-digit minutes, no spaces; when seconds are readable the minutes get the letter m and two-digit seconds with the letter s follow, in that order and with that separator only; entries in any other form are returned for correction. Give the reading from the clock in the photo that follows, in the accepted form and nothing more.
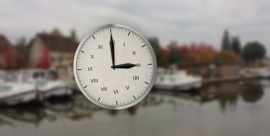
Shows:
3h00
